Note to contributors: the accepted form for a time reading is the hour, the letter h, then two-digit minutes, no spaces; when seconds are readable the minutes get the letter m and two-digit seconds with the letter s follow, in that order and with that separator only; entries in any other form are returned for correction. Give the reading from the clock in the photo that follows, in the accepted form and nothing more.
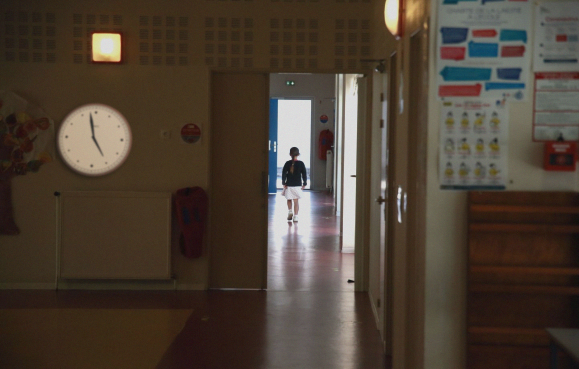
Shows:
4h58
